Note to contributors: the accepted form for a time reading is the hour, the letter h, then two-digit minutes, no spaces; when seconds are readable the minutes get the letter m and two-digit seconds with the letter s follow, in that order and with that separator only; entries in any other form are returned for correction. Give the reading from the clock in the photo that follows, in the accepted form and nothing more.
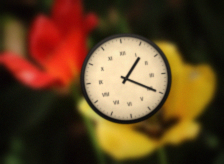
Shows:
1h20
